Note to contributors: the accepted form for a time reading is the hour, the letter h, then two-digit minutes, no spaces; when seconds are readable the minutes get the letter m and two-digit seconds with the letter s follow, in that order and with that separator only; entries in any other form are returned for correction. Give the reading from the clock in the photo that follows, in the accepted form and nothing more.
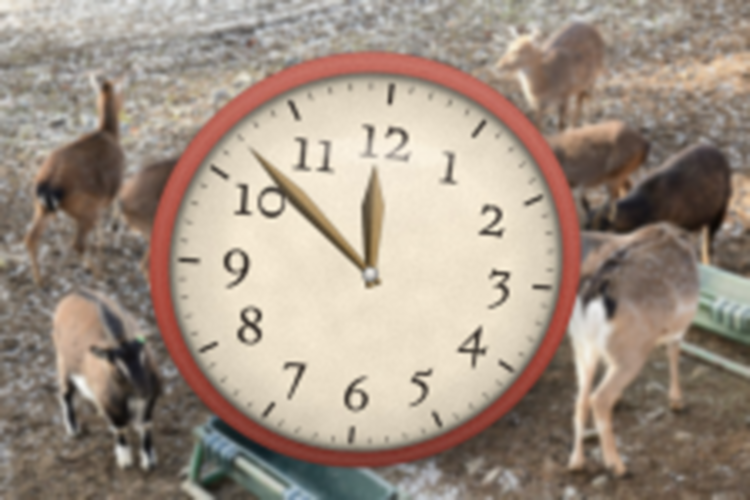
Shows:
11h52
